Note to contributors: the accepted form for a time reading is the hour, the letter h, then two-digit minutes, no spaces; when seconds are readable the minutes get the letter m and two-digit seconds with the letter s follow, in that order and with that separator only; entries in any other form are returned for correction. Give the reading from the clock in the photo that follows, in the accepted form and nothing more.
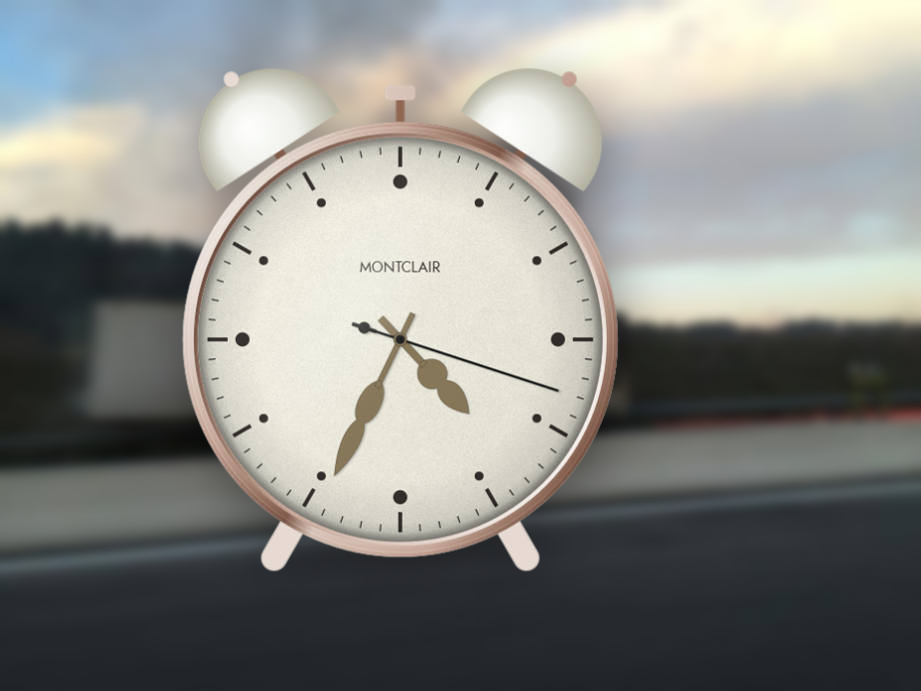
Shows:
4h34m18s
